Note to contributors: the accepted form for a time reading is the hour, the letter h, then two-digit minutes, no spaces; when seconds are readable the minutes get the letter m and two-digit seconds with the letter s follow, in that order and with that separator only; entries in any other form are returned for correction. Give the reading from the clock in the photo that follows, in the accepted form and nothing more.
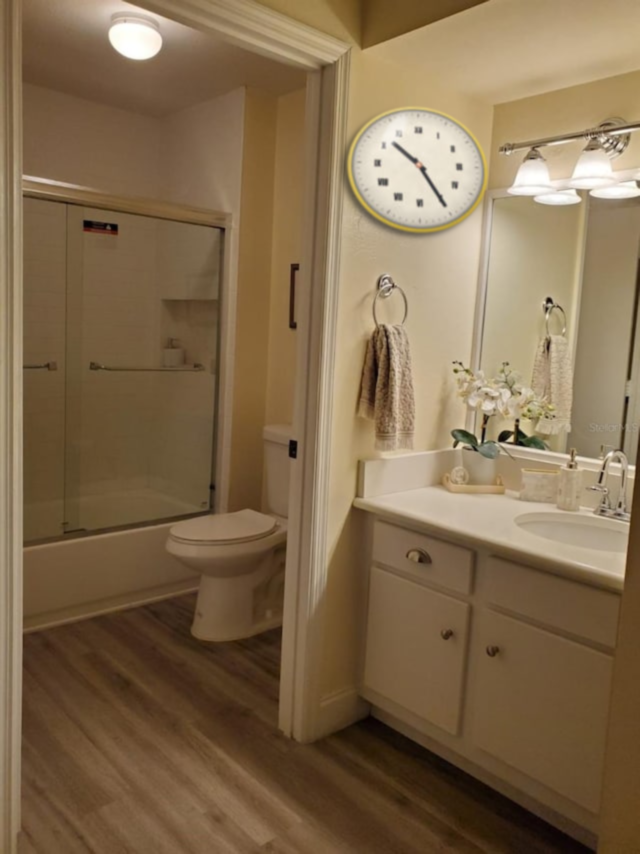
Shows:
10h25
